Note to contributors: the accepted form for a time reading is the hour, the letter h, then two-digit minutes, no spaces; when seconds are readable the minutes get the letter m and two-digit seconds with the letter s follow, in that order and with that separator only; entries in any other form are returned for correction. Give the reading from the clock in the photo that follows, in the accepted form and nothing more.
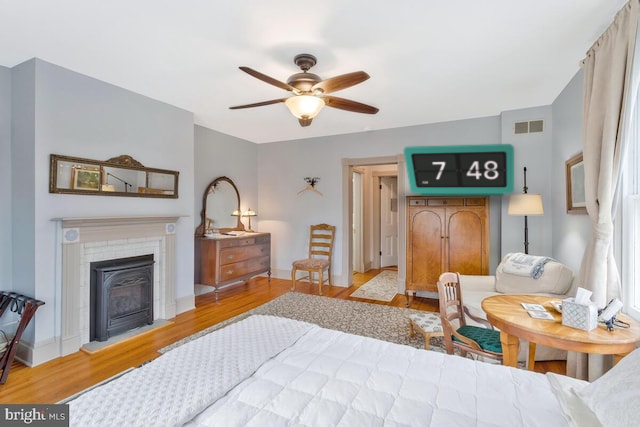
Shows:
7h48
